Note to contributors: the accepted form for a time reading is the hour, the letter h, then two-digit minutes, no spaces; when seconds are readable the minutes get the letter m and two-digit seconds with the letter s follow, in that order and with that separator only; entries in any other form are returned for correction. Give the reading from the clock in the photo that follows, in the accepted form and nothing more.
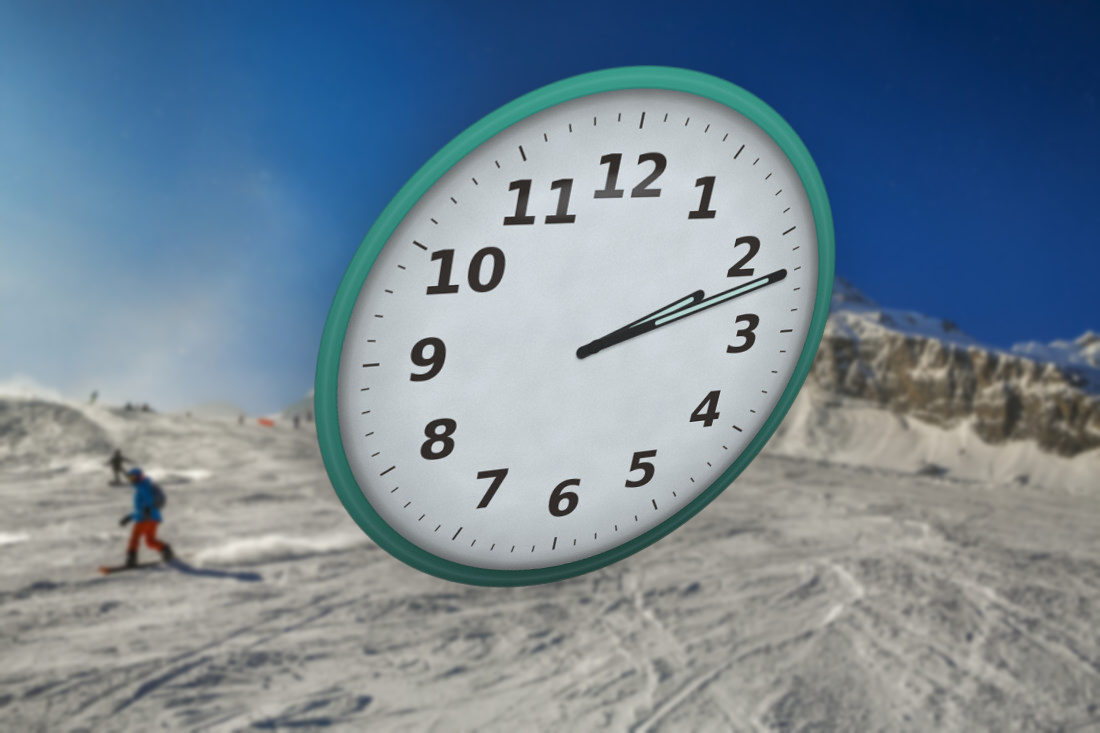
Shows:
2h12
